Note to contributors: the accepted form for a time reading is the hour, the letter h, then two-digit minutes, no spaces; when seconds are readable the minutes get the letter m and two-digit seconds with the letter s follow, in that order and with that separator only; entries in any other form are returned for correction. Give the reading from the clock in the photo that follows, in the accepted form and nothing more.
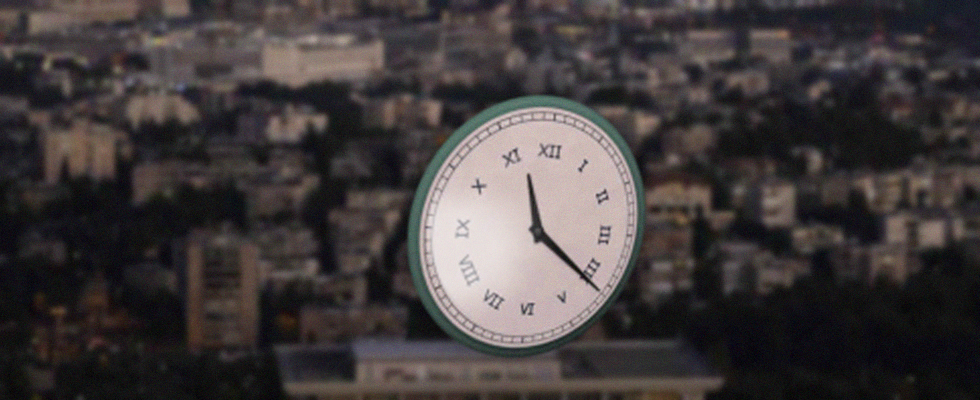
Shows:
11h21
